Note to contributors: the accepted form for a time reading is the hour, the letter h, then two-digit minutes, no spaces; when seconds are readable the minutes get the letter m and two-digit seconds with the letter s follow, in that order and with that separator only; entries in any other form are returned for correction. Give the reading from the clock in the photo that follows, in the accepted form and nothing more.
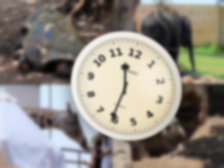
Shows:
11h31
